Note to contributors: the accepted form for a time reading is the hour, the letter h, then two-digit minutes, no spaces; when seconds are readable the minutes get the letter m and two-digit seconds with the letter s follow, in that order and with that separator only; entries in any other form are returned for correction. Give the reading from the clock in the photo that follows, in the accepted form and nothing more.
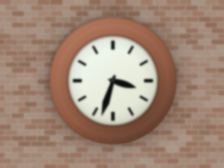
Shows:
3h33
